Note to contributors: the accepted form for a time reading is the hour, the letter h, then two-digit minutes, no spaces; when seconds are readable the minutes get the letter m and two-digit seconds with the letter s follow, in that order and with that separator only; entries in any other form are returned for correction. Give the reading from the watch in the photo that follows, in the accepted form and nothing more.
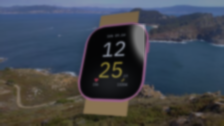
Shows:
12h25
